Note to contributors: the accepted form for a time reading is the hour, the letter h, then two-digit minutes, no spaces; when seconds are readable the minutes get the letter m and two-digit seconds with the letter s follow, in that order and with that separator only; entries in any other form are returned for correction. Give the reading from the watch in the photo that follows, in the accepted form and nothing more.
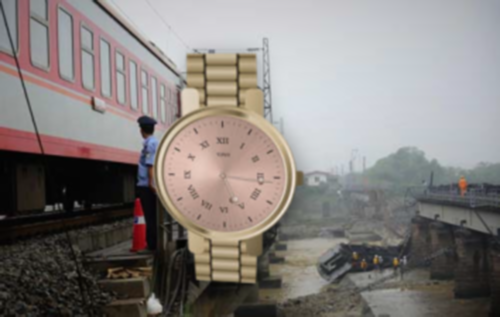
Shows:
5h16
